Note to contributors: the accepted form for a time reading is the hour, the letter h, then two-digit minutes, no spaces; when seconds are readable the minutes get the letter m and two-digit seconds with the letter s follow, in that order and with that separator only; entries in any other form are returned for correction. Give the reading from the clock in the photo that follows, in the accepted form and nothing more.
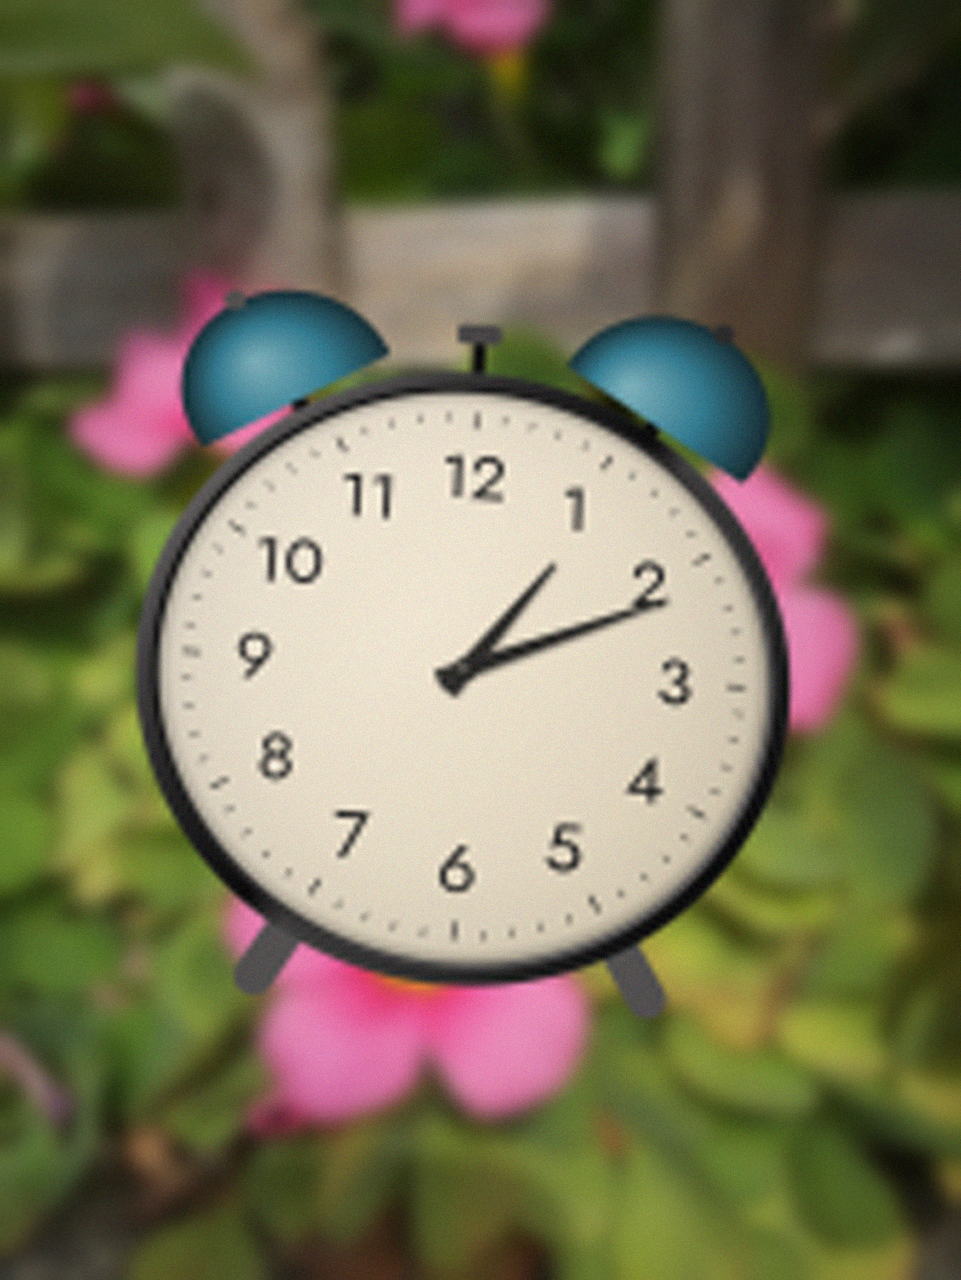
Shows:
1h11
